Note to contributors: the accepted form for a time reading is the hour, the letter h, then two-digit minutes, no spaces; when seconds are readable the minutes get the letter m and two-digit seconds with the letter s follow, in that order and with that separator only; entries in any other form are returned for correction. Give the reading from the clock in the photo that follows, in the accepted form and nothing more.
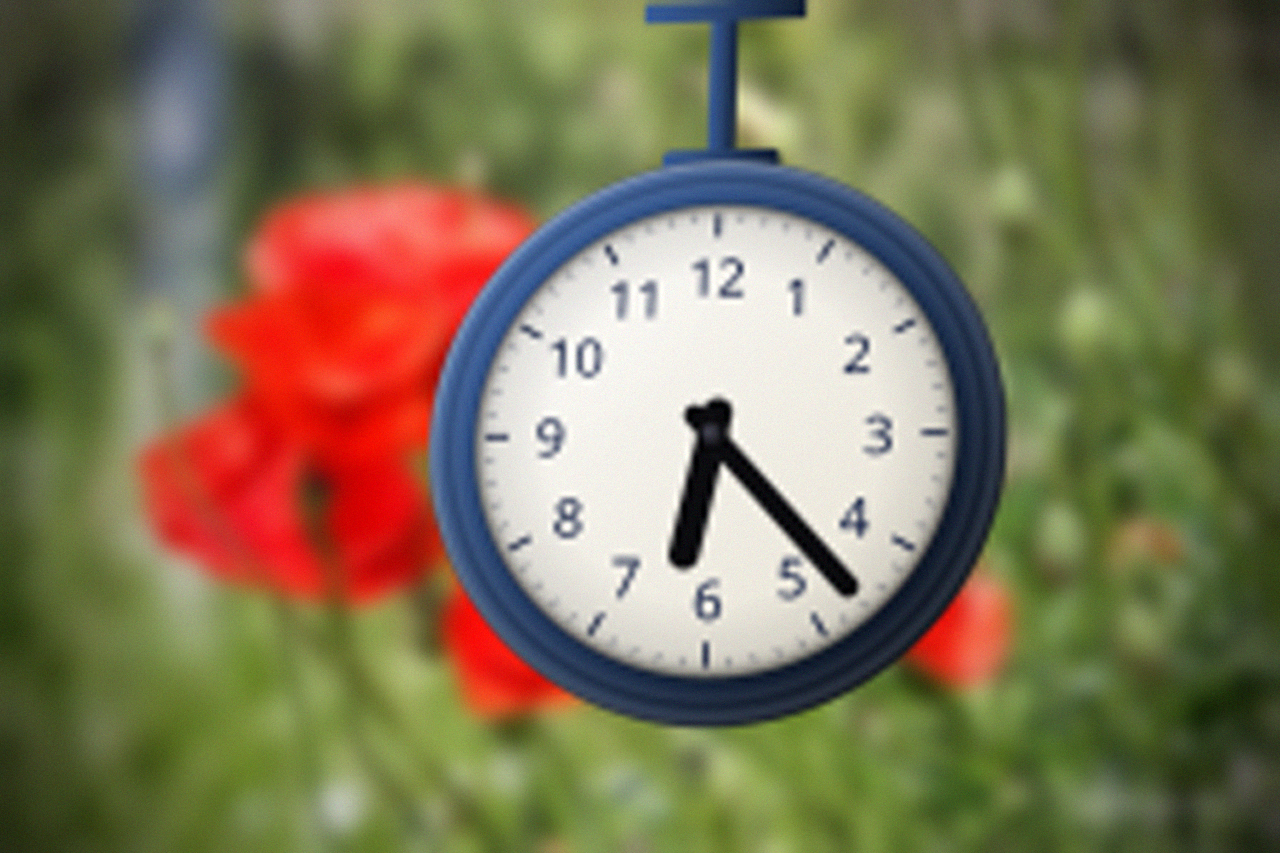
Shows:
6h23
